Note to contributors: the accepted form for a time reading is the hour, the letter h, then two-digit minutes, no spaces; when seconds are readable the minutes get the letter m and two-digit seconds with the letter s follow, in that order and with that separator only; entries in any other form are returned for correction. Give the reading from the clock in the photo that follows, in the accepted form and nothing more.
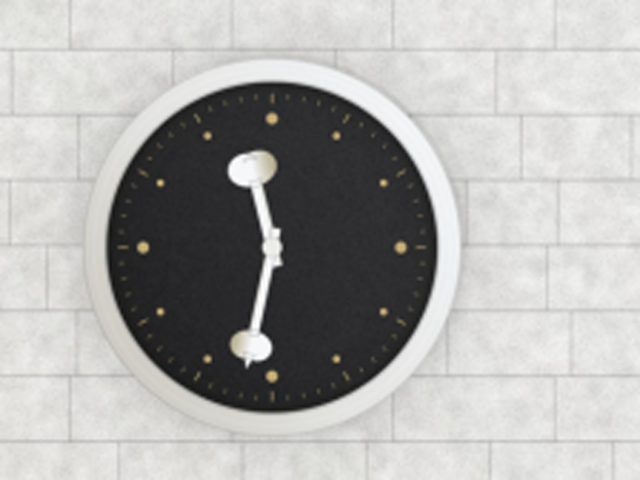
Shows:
11h32
